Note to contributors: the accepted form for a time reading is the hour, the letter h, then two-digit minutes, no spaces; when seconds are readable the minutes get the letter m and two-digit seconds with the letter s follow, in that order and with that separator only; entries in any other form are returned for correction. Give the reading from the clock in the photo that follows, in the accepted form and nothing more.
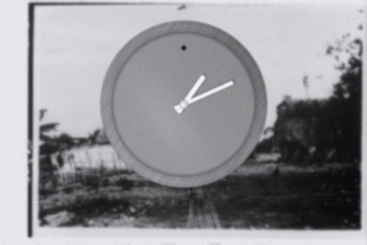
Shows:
1h11
